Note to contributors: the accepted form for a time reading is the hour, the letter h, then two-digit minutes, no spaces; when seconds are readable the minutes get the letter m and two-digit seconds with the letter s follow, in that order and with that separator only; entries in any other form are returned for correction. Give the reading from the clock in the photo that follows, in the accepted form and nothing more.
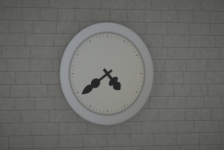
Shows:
4h39
